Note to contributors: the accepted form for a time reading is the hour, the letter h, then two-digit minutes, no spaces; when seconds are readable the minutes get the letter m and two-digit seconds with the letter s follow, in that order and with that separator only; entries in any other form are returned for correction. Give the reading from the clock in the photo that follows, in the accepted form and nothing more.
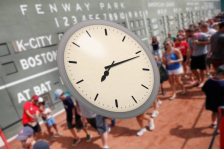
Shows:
7h11
